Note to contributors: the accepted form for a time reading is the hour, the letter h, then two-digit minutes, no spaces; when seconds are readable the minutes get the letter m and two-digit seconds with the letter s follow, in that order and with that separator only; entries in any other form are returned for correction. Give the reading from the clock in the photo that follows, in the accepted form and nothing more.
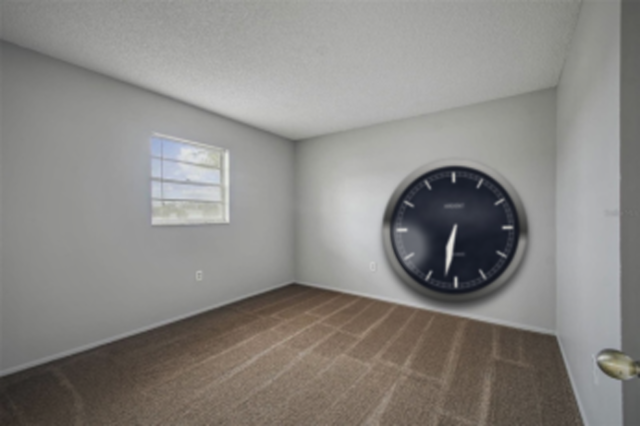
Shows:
6h32
